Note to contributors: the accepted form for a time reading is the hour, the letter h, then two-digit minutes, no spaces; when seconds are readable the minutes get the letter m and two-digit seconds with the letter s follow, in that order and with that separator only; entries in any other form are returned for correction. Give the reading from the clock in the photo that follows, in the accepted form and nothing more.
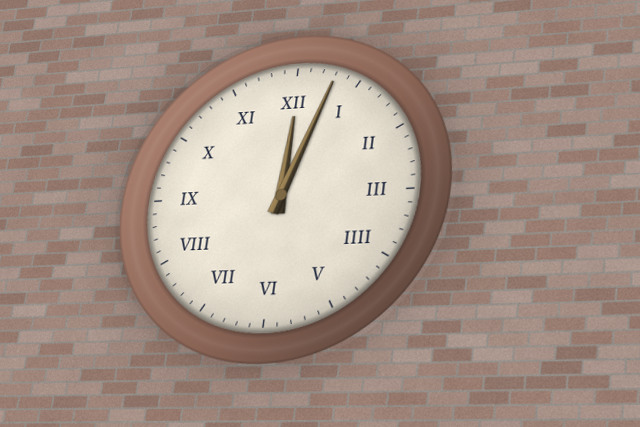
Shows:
12h03
